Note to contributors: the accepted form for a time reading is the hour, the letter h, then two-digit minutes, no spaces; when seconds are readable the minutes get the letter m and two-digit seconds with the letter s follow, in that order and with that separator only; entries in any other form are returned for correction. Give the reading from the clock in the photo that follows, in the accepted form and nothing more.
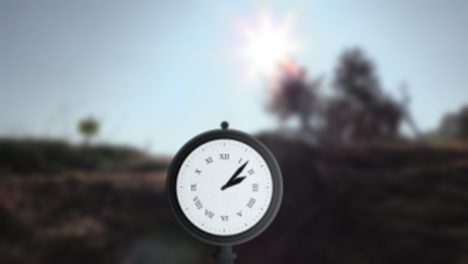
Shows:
2h07
